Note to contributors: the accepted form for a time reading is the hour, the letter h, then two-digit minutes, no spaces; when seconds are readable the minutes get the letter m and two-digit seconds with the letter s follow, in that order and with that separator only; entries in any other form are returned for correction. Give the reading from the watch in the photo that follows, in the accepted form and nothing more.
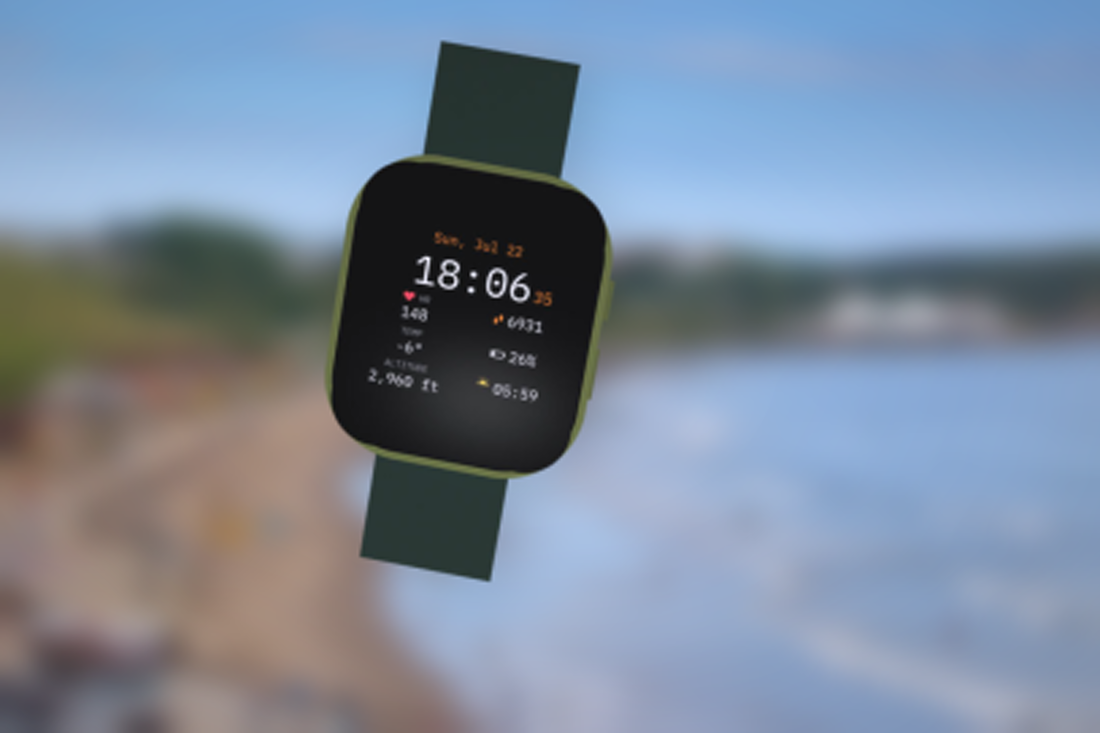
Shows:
18h06
